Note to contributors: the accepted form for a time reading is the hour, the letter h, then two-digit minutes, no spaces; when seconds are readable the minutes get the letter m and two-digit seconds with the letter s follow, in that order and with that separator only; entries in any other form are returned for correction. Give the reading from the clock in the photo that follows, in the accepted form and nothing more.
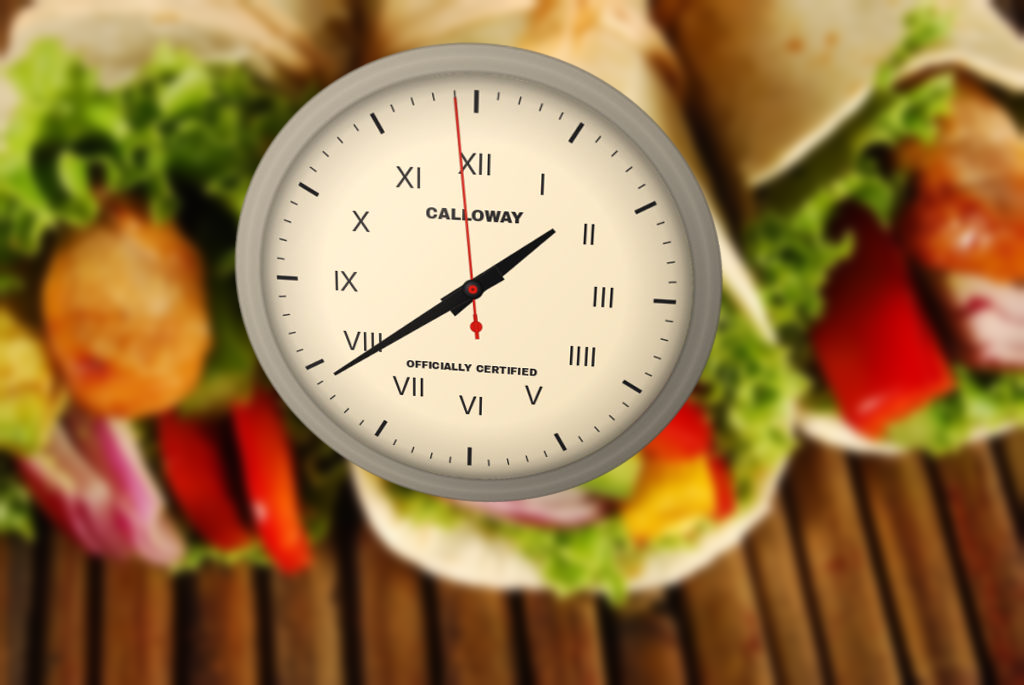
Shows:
1h38m59s
